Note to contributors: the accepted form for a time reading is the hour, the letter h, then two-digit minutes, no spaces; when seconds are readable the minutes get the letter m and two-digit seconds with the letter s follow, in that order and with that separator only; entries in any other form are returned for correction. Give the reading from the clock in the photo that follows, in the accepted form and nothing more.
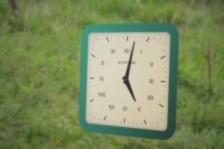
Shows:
5h02
